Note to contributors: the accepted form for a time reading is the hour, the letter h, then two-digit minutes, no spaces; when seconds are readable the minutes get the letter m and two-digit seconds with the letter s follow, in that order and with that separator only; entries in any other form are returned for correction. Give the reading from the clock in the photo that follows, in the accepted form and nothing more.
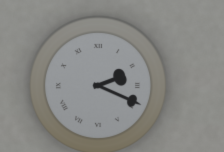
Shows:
2h19
